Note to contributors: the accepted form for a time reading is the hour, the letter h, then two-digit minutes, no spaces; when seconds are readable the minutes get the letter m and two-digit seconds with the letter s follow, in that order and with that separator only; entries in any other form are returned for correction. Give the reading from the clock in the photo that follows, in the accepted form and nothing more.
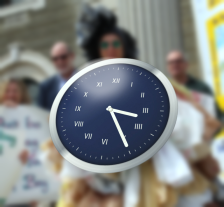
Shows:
3h25
